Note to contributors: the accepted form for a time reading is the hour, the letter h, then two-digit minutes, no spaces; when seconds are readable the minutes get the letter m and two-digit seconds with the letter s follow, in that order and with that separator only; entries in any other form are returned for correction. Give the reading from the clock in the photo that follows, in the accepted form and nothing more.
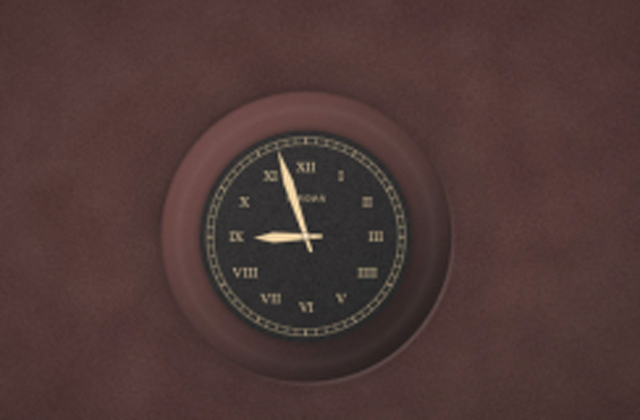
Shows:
8h57
